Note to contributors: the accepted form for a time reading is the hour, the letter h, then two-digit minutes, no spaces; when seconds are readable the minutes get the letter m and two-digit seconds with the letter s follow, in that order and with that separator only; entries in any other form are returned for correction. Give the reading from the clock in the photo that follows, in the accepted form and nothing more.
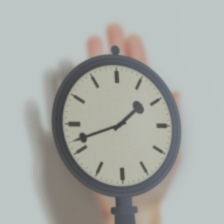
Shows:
1h42
